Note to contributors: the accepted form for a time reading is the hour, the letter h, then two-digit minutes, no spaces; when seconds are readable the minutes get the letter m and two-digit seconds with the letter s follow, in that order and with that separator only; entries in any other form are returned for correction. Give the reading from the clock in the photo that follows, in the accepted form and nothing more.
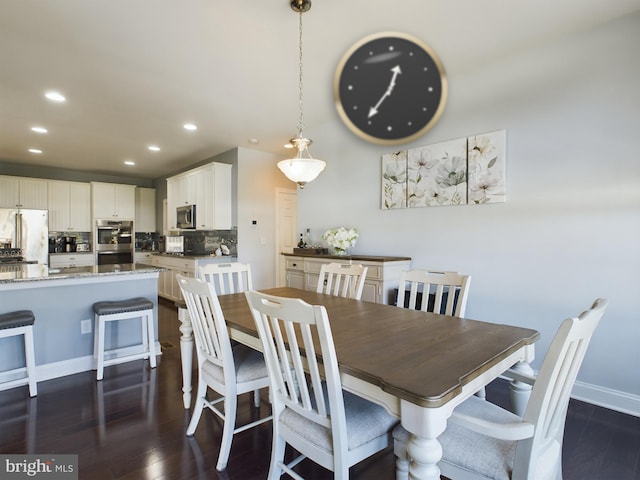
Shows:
12h36
